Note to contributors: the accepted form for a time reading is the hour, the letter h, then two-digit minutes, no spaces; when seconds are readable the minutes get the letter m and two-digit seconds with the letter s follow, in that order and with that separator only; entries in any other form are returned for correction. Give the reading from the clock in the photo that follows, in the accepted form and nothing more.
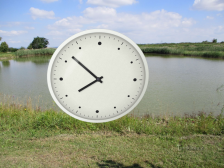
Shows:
7h52
